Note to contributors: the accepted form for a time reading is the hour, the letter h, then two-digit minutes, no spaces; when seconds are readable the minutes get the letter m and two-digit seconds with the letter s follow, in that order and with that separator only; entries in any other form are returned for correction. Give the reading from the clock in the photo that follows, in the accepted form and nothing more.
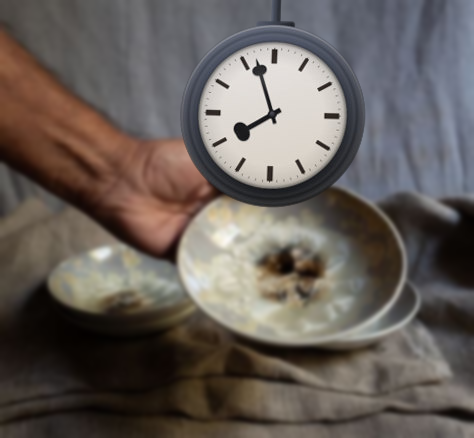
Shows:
7h57
